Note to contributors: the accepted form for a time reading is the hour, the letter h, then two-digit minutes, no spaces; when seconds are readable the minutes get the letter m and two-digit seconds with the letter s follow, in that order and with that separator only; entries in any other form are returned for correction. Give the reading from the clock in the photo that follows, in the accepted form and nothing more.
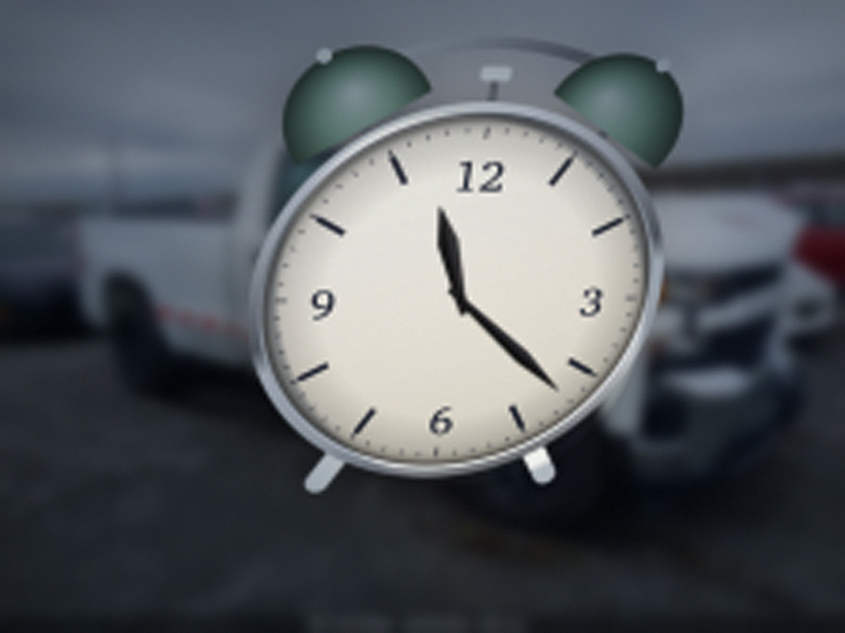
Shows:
11h22
